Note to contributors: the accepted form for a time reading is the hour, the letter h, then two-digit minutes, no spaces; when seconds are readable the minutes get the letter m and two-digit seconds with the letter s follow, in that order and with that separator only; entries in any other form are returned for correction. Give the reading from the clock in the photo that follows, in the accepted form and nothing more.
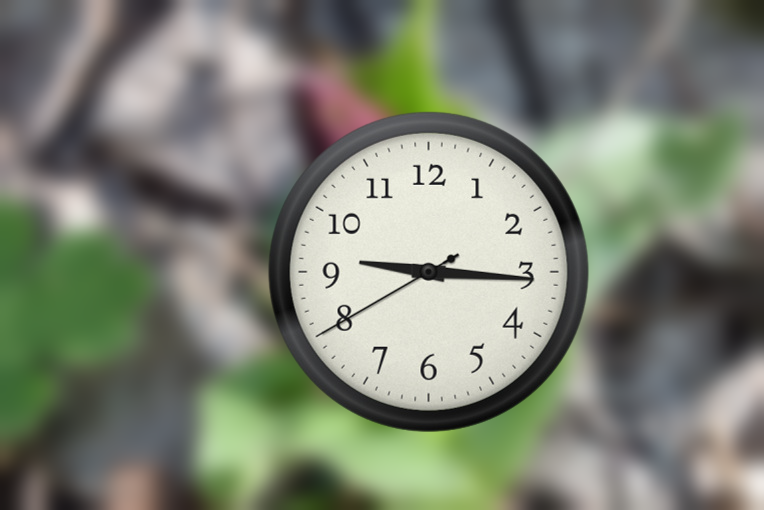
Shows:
9h15m40s
